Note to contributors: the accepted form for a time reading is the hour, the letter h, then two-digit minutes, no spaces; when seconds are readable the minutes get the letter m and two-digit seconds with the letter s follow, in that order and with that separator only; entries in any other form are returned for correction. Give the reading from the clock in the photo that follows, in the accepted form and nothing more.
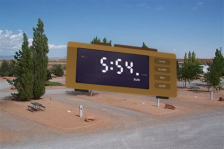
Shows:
5h54
